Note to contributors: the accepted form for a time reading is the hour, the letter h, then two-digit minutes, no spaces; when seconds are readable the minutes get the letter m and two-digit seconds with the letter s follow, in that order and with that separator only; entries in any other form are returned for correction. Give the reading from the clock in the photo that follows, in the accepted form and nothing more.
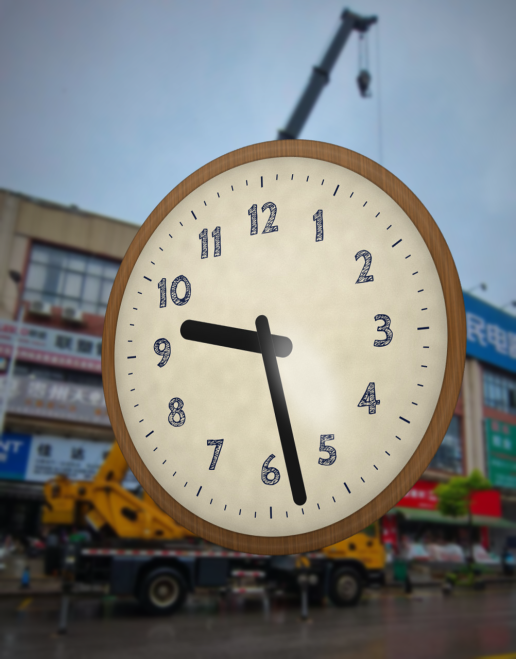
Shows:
9h28
